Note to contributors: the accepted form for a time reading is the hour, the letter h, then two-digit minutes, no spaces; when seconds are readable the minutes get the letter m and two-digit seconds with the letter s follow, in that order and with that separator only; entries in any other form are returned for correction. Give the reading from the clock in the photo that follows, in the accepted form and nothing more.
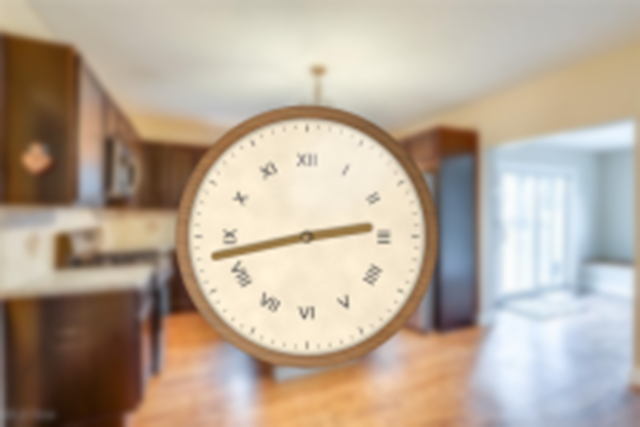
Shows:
2h43
